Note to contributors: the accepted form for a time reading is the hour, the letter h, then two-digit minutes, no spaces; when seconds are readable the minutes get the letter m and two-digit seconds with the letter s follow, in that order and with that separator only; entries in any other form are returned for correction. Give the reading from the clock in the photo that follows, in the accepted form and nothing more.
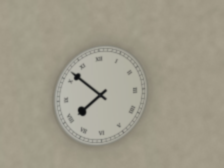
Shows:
7h52
